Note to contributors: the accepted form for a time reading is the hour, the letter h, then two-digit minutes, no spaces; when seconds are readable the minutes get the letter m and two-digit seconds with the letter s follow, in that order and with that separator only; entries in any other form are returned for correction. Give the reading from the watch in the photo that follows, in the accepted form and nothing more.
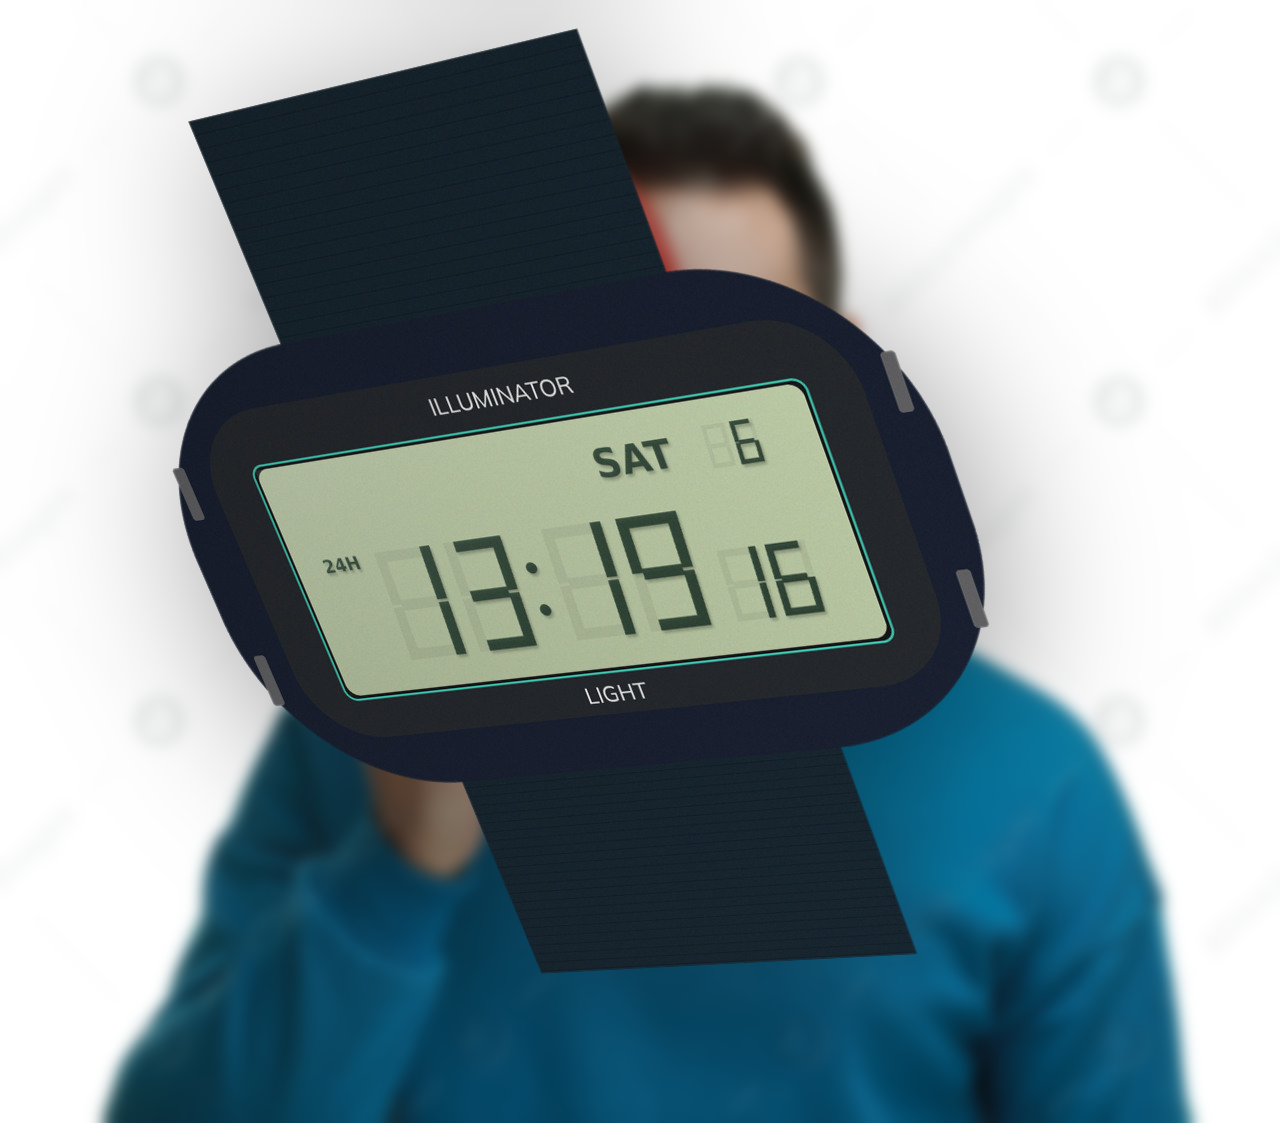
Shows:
13h19m16s
